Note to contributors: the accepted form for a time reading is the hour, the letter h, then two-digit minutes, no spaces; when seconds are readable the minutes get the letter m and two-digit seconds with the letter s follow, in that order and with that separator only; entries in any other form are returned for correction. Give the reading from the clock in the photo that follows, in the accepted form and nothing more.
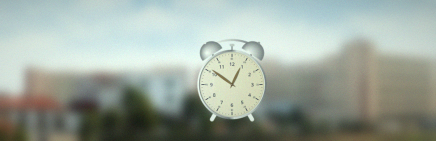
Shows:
12h51
